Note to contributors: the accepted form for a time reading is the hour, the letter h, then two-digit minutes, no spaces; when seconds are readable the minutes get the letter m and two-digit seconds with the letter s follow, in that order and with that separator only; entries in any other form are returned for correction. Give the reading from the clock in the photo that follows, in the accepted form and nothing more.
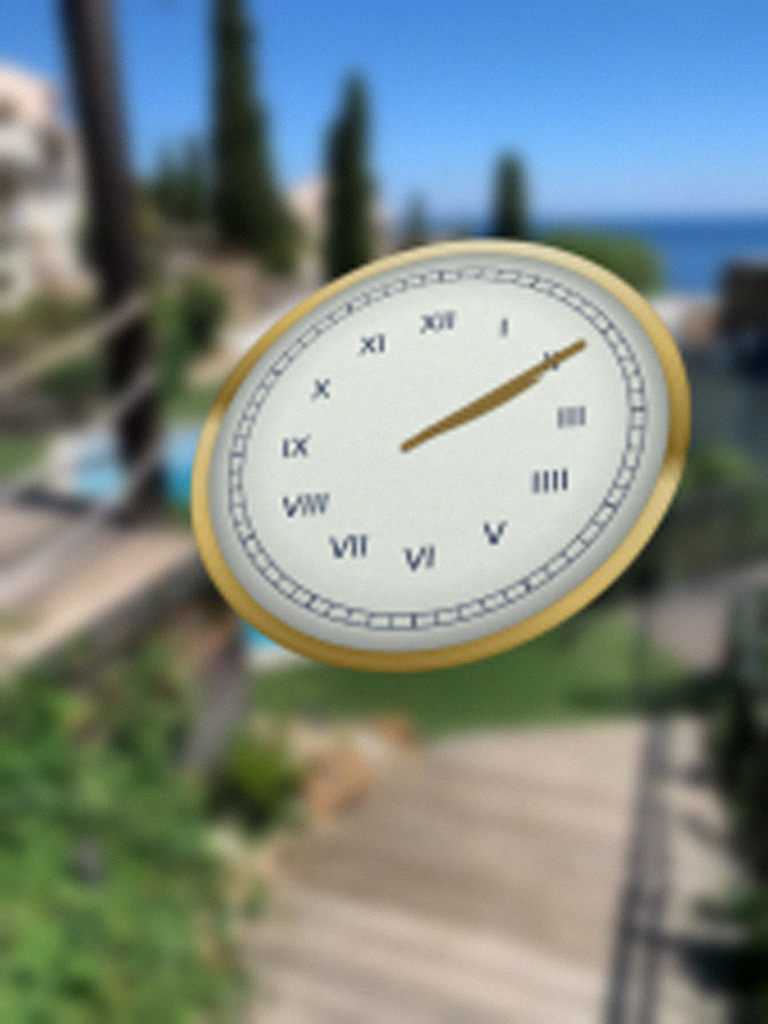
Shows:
2h10
